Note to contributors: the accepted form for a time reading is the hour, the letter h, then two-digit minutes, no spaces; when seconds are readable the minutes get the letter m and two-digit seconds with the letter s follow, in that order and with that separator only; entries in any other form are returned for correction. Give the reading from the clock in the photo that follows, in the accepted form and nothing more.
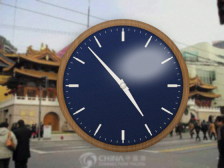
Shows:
4h53
